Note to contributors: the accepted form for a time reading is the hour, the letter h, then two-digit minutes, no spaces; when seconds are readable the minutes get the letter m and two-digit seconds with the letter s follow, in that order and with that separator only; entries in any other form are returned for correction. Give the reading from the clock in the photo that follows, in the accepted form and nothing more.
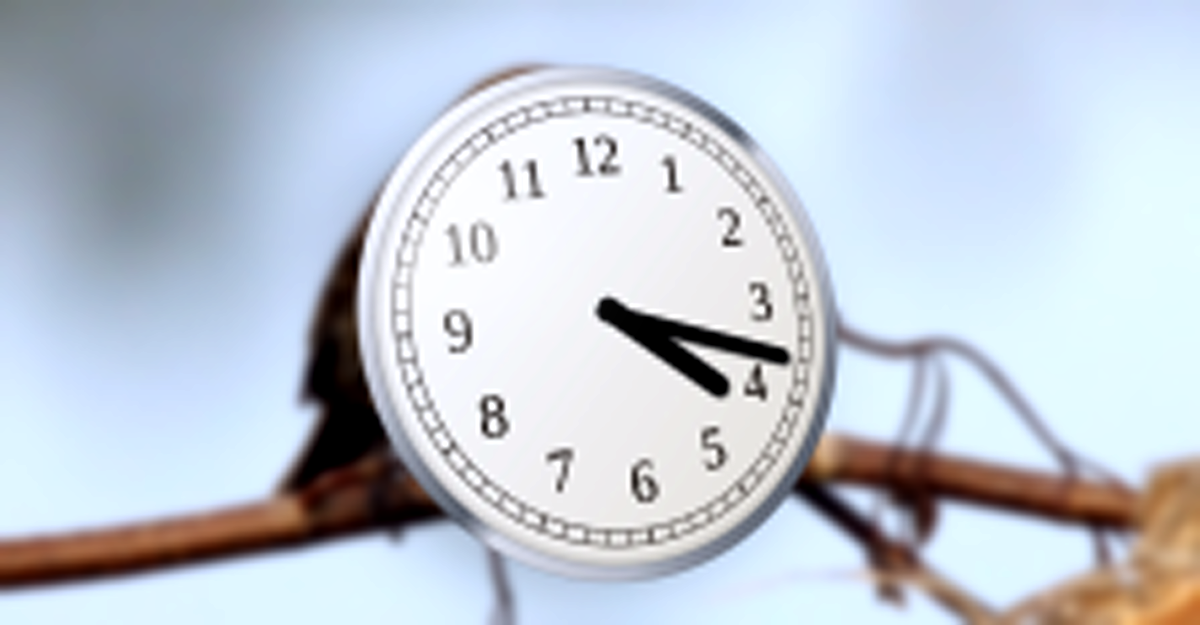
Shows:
4h18
